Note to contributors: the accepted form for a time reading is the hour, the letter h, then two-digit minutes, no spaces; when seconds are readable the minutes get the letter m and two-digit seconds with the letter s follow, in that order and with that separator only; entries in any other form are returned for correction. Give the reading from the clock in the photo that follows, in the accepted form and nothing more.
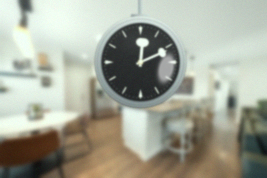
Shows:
12h11
